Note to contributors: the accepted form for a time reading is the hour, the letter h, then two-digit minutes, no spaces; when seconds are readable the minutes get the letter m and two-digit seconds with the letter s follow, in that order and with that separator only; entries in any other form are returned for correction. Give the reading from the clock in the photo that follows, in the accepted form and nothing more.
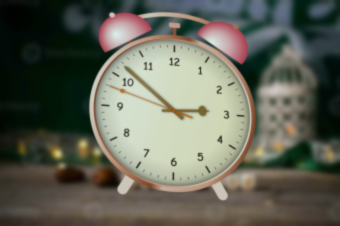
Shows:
2h51m48s
